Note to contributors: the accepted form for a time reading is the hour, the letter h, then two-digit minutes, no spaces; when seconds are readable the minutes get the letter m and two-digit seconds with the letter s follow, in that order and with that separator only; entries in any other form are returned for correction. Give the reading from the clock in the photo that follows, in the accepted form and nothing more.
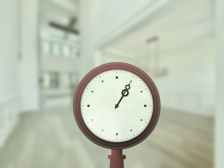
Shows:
1h05
